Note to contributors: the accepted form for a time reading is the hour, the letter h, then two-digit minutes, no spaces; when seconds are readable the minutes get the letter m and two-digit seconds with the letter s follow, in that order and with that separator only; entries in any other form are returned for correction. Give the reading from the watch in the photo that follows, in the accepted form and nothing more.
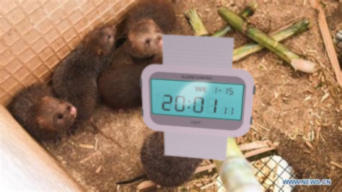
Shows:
20h01
